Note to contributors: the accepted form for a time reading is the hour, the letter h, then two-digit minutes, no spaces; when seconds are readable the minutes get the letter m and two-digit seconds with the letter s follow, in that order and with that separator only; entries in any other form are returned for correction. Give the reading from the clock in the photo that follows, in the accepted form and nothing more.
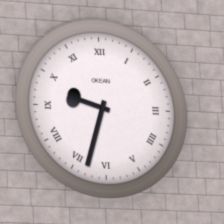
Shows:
9h33
